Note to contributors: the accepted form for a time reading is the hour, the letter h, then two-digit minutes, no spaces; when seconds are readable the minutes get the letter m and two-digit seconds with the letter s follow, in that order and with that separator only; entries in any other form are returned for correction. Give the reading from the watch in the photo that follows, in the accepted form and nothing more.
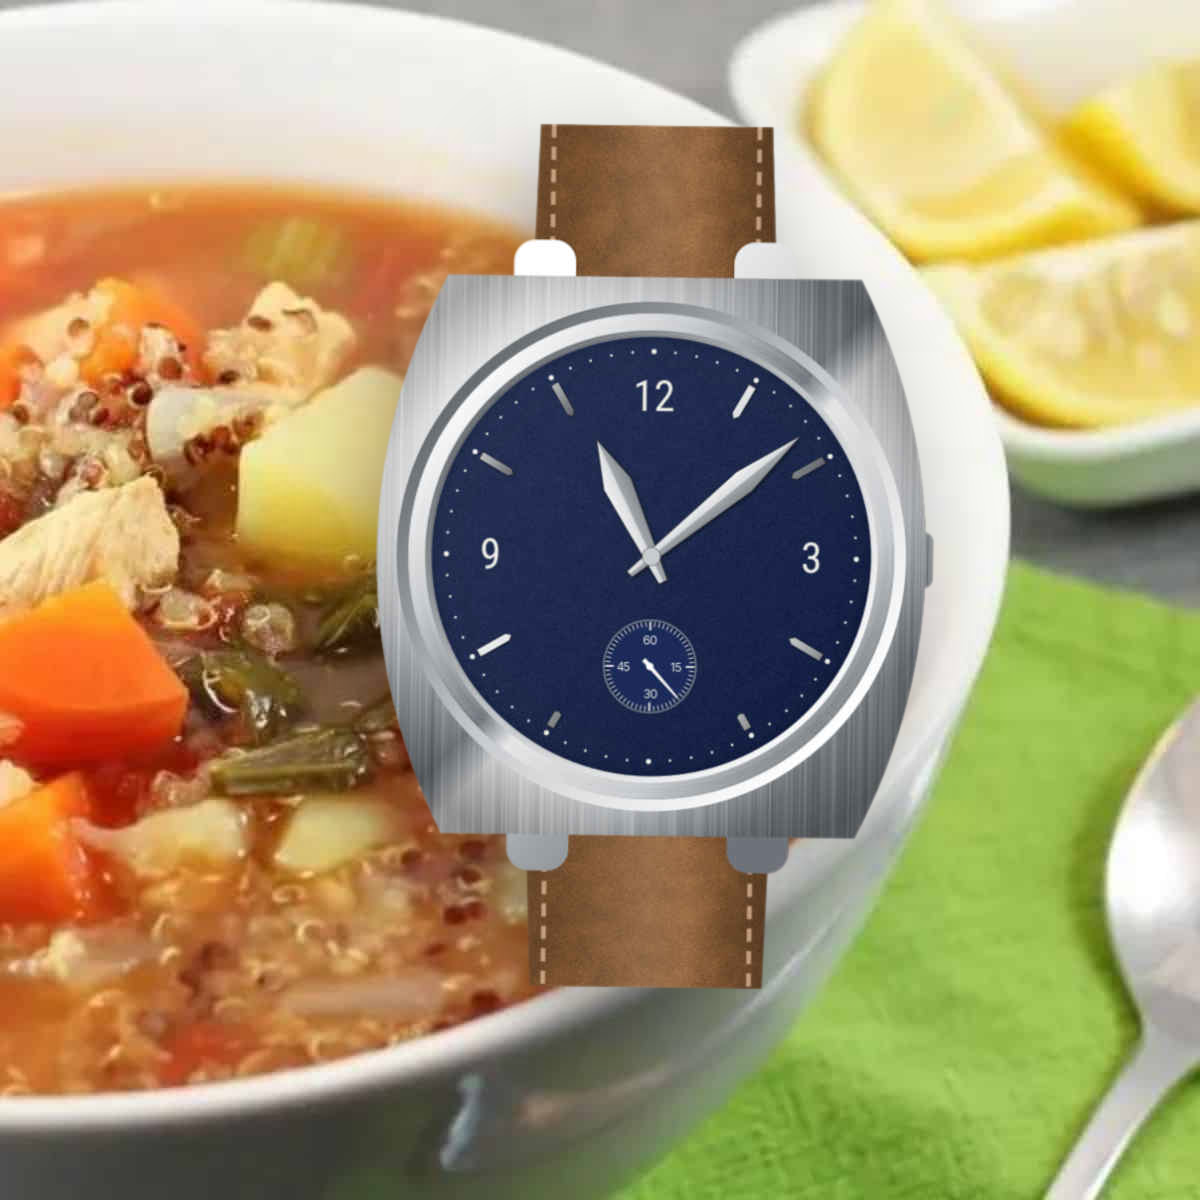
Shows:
11h08m23s
